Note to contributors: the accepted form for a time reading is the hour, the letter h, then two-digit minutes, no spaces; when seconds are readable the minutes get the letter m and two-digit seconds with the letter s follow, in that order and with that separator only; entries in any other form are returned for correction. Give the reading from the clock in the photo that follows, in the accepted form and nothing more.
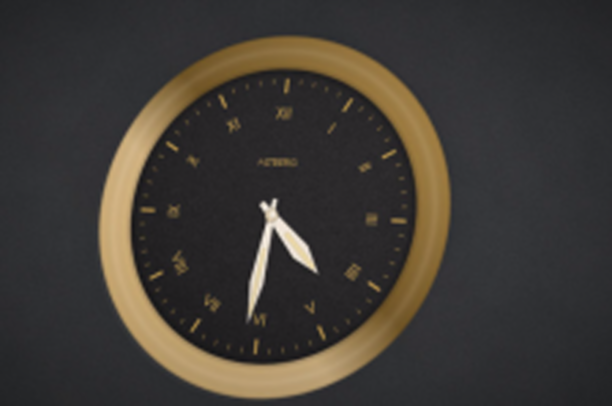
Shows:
4h31
